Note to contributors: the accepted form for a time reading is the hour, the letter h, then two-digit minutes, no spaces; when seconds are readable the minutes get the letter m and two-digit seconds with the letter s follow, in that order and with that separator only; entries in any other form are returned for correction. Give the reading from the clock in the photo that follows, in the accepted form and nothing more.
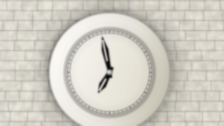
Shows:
6h58
